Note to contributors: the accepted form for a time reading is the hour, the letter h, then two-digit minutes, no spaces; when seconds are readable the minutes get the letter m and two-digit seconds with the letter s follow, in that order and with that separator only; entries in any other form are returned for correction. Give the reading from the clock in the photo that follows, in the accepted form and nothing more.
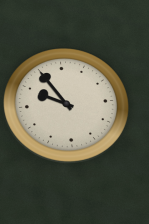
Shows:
9h55
